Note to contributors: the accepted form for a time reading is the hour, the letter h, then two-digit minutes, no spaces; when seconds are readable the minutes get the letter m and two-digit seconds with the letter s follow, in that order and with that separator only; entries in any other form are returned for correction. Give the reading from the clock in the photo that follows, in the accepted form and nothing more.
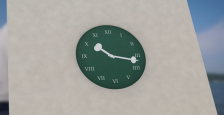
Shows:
10h17
